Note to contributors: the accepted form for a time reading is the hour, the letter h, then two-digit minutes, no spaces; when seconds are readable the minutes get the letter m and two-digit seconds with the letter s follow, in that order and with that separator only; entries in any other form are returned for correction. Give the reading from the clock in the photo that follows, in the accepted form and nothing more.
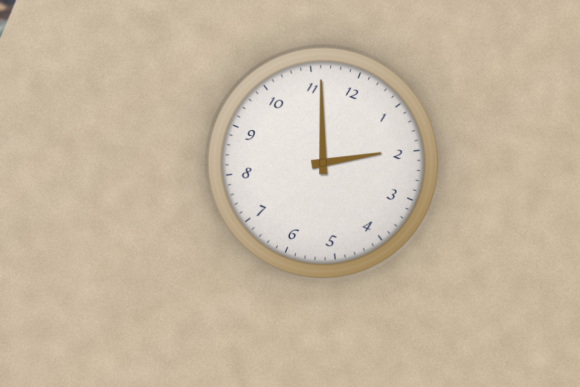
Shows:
1h56
